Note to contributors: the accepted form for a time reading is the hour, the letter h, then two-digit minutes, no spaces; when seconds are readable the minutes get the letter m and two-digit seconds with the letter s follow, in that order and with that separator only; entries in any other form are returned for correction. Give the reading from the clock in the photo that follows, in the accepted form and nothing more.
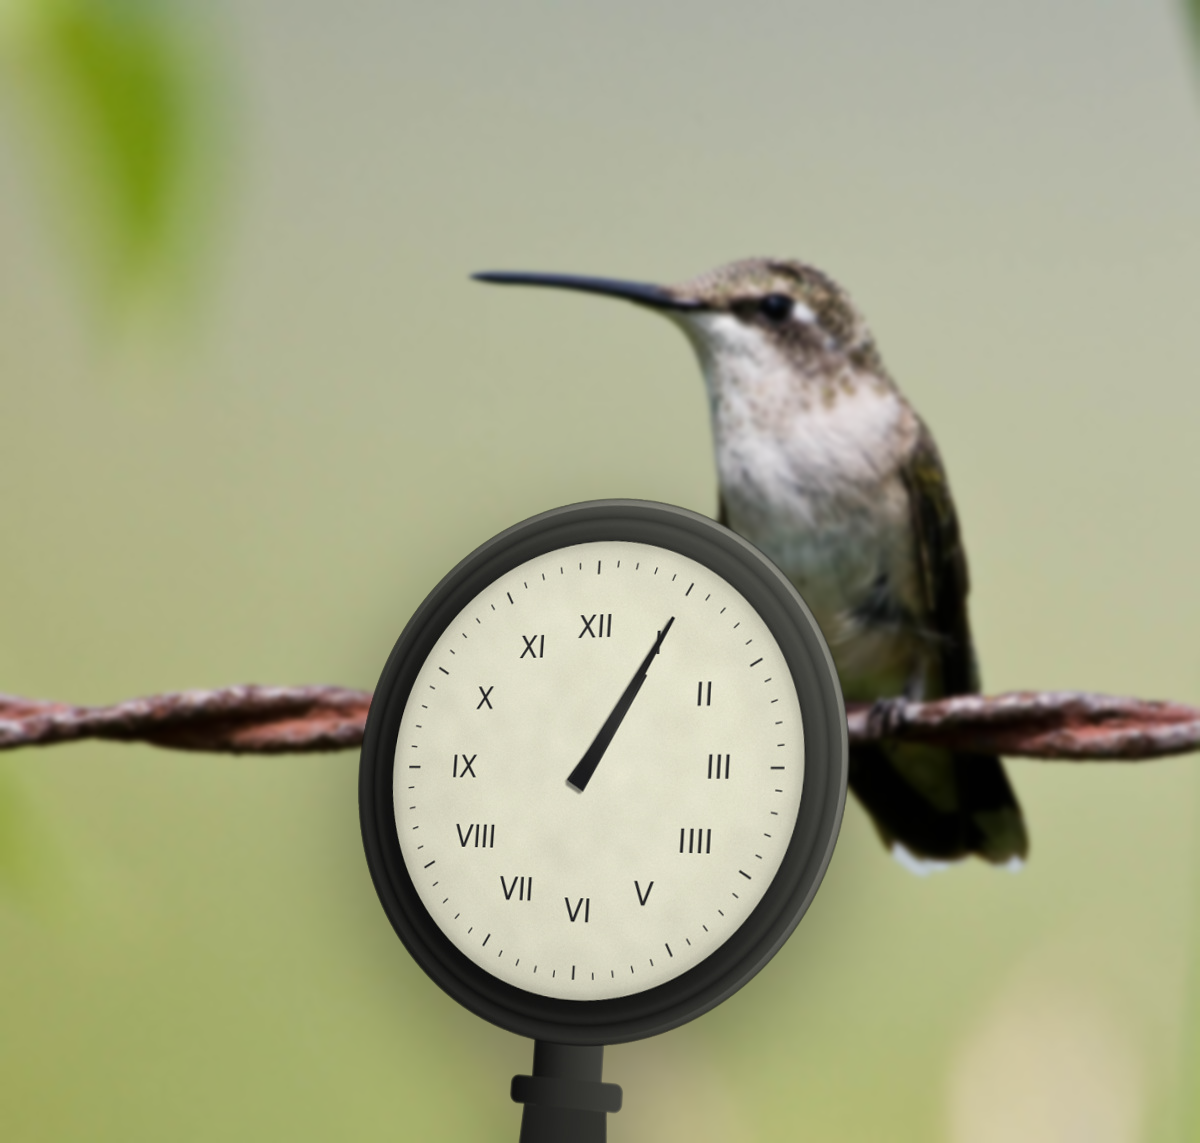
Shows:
1h05
